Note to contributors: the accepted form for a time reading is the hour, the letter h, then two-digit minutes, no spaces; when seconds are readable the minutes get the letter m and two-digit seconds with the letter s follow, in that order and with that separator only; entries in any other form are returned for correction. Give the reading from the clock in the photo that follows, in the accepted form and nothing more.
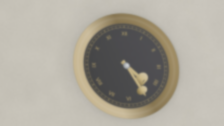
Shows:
4h25
